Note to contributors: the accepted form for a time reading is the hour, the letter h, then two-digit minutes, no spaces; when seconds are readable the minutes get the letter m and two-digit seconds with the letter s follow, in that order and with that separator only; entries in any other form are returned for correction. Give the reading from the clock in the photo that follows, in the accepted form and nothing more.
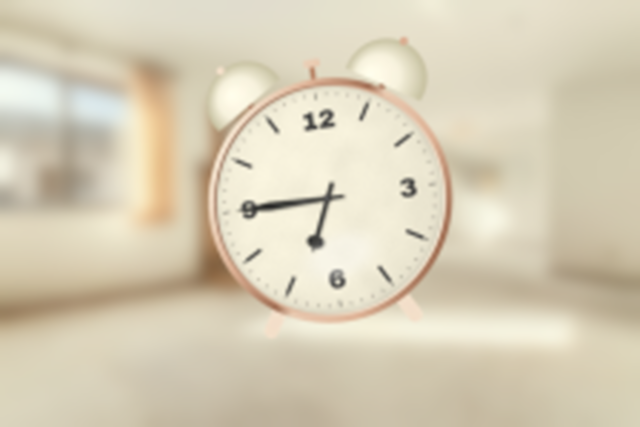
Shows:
6h45
